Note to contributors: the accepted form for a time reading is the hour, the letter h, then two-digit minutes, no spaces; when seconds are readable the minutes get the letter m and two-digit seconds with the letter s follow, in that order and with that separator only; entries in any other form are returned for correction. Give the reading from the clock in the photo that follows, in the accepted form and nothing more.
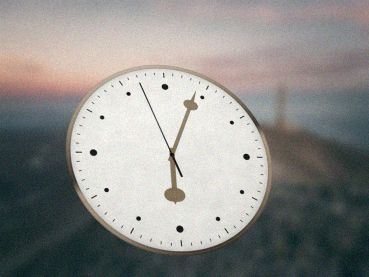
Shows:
6h03m57s
